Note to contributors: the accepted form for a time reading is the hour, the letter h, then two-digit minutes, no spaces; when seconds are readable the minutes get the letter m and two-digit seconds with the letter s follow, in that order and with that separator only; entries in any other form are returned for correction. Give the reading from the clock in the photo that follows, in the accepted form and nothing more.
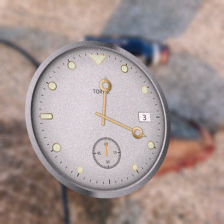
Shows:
12h19
